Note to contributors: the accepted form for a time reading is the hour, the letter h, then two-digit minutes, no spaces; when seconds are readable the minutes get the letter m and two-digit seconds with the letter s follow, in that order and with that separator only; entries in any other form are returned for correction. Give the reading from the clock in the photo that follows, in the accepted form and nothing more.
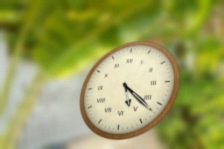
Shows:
5h22
